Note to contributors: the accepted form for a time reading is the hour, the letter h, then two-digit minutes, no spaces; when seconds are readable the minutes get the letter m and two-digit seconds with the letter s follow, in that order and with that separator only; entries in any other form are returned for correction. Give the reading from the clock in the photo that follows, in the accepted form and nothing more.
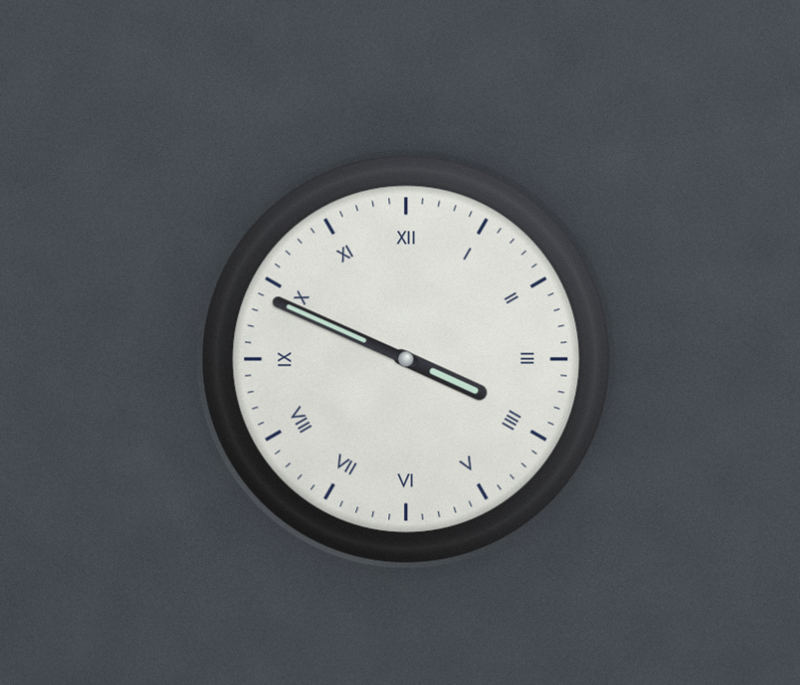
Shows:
3h49
